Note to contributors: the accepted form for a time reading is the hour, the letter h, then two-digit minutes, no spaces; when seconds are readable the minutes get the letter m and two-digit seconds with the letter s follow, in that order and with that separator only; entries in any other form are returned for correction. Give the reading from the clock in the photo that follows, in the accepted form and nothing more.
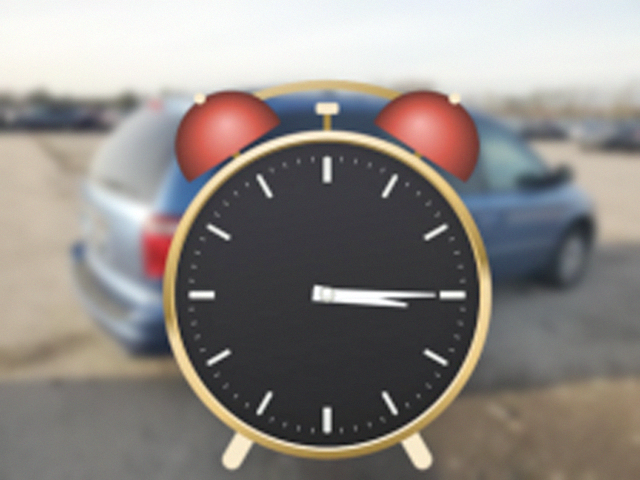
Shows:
3h15
